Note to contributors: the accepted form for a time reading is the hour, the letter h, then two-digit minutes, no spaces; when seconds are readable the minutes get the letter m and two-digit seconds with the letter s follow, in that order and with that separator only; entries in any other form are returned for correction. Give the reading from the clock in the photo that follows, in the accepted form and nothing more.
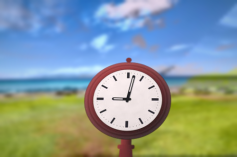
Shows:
9h02
